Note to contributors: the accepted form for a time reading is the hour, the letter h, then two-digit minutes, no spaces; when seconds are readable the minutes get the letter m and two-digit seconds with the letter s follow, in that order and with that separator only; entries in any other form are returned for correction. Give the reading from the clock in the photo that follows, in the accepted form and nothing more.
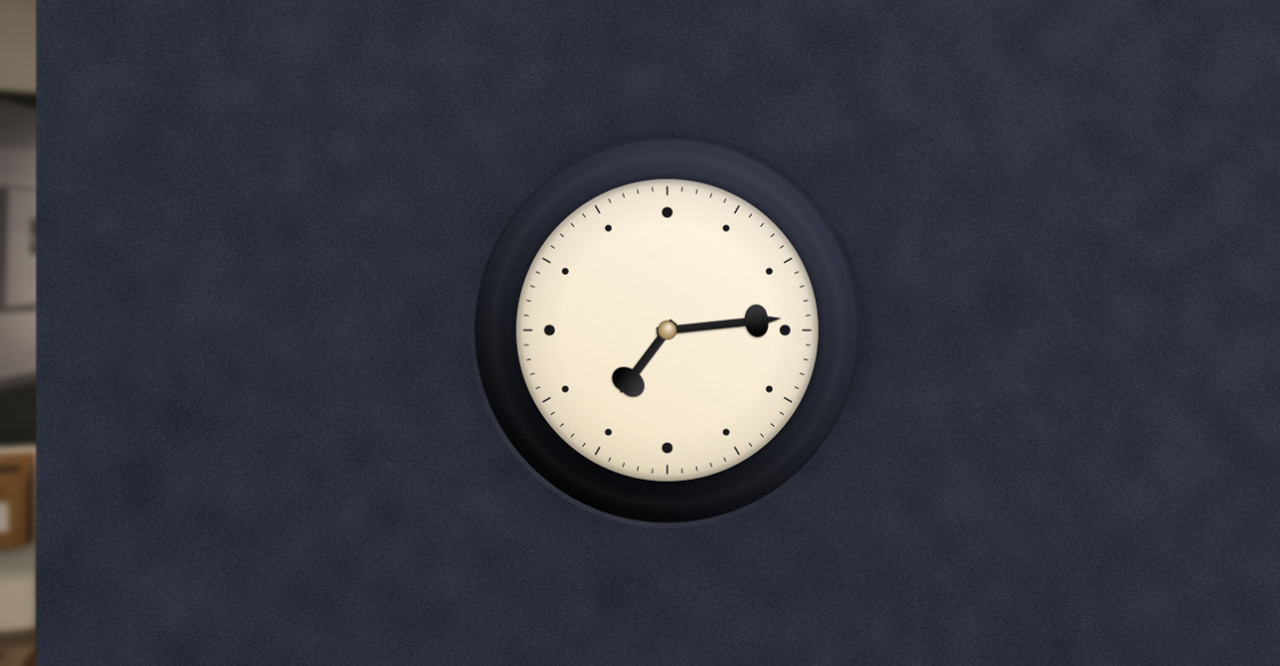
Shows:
7h14
